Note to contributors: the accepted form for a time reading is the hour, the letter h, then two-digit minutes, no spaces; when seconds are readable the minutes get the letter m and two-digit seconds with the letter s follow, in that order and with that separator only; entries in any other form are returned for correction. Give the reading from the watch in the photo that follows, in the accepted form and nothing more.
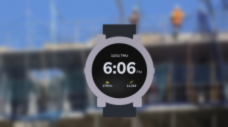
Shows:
6h06
